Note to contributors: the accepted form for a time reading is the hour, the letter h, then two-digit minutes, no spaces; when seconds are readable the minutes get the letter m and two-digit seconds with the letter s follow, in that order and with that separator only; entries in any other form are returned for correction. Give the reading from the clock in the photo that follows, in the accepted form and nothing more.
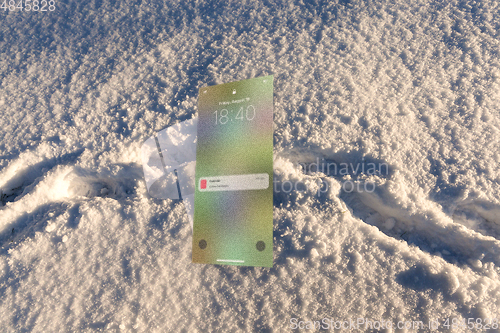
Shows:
18h40
